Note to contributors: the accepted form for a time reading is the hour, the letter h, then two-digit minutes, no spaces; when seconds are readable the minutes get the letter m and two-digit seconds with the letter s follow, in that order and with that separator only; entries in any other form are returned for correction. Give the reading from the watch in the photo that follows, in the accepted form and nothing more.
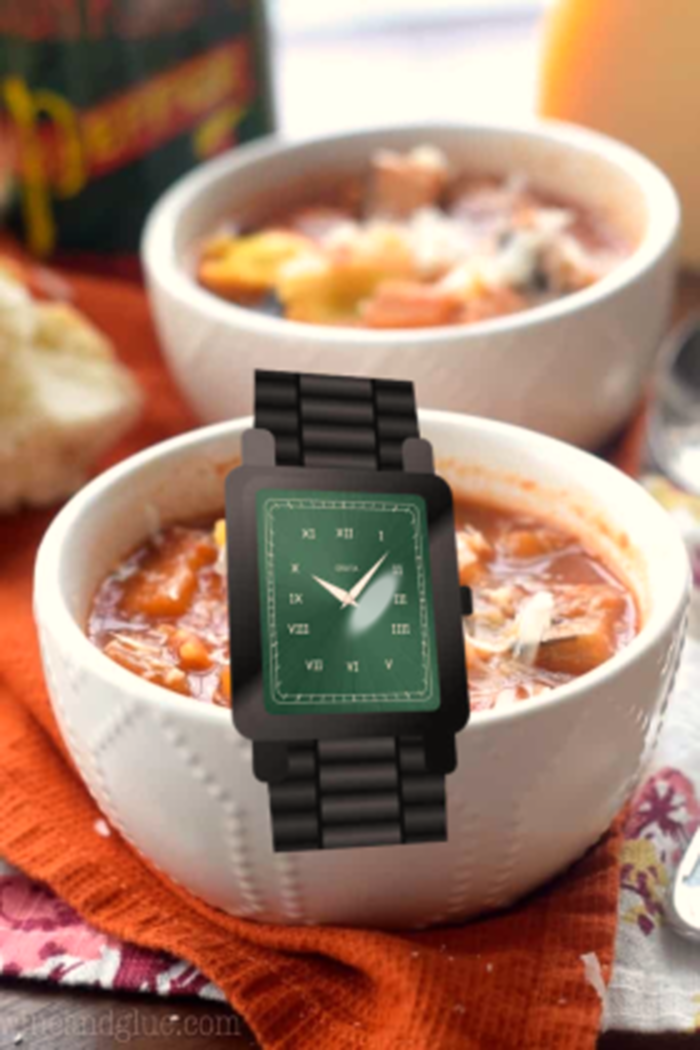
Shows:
10h07
